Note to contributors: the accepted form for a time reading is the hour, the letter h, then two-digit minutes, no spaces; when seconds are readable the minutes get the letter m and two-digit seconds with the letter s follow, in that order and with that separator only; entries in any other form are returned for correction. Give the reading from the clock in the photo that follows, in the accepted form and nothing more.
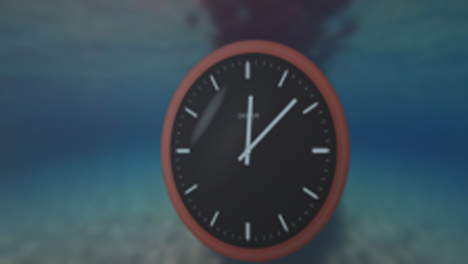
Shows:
12h08
